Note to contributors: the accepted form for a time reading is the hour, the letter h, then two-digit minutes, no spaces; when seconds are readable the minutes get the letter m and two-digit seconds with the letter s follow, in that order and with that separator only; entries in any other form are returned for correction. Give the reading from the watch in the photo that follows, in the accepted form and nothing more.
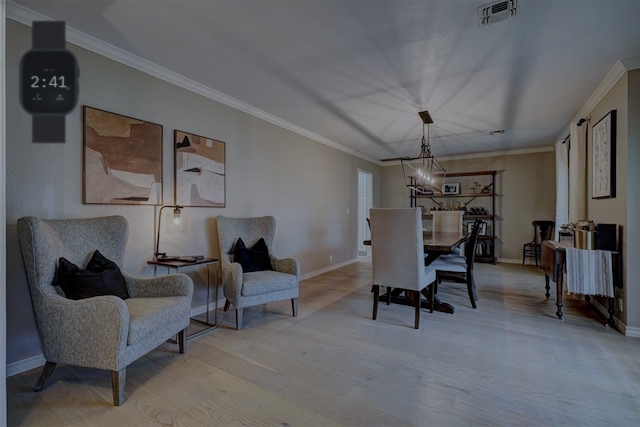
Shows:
2h41
